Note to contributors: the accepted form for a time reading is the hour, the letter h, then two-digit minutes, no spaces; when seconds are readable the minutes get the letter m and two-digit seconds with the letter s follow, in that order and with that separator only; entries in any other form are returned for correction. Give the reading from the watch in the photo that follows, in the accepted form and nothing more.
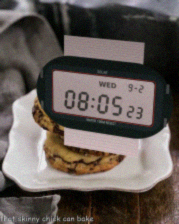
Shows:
8h05m23s
